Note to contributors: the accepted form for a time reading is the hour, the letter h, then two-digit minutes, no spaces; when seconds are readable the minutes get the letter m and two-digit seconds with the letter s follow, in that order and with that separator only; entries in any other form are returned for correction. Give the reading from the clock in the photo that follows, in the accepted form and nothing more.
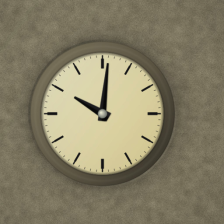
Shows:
10h01
